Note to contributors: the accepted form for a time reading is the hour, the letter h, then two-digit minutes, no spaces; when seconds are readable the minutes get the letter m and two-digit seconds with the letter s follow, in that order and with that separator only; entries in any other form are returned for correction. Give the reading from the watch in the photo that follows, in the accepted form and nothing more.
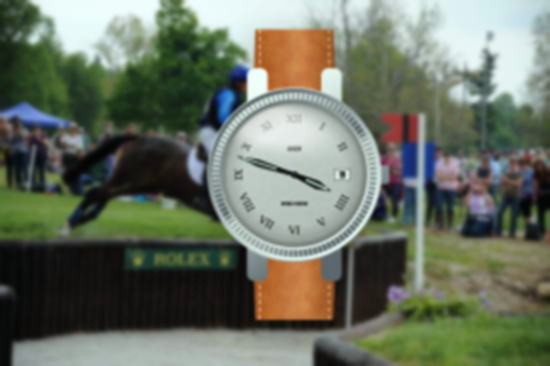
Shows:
3h48
